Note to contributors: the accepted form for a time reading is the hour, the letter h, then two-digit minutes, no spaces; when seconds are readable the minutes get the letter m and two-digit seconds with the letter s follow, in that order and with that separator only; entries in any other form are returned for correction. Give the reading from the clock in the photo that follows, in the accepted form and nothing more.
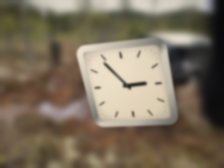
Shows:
2h54
